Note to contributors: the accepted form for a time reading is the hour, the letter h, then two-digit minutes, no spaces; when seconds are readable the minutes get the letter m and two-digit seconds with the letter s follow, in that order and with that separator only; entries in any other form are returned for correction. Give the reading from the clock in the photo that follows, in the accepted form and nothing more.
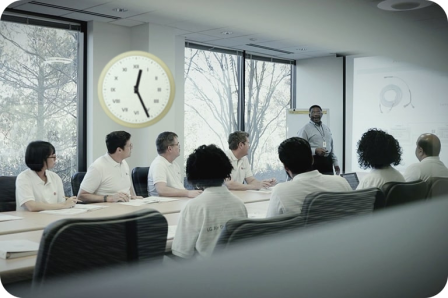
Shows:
12h26
